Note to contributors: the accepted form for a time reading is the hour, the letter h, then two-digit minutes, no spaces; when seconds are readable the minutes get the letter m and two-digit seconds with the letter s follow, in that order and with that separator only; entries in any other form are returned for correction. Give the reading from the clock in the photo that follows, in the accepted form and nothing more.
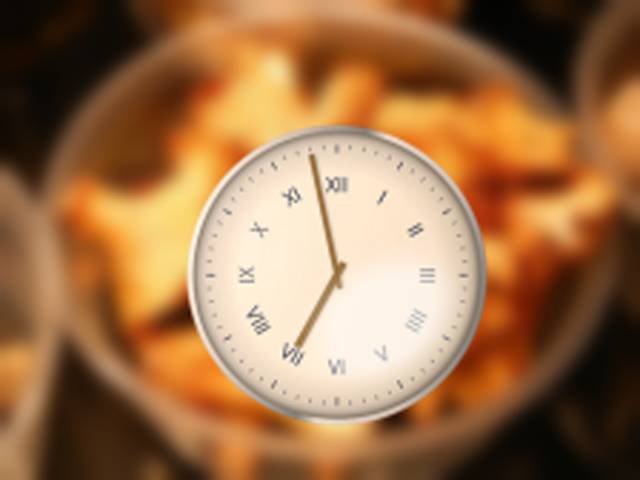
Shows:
6h58
